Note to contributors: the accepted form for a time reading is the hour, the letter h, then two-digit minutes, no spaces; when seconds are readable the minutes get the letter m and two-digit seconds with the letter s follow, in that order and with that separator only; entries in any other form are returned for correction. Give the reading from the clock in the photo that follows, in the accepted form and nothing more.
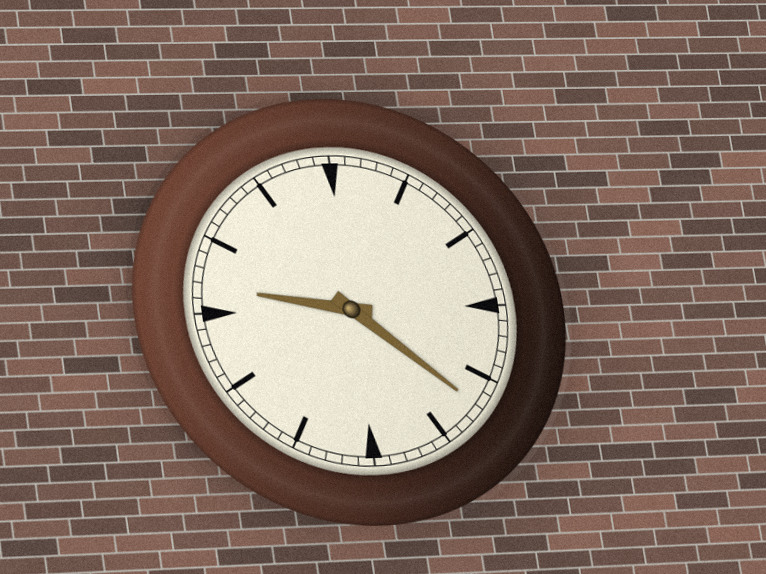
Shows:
9h22
